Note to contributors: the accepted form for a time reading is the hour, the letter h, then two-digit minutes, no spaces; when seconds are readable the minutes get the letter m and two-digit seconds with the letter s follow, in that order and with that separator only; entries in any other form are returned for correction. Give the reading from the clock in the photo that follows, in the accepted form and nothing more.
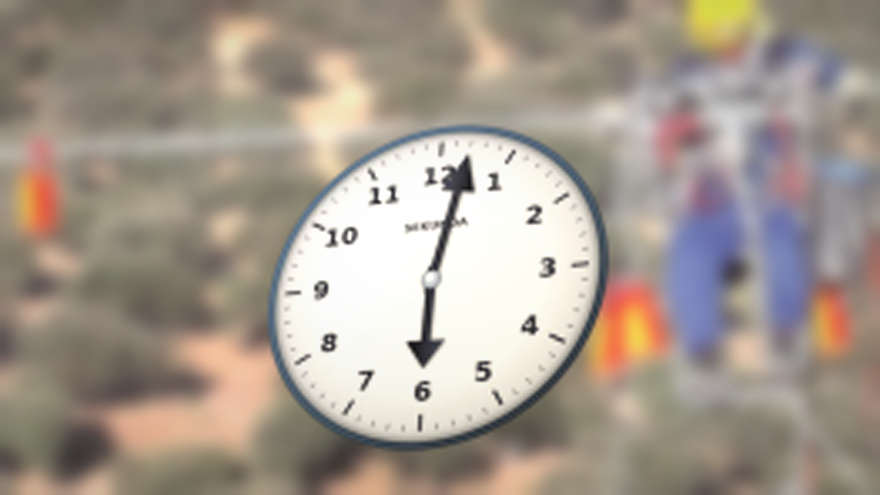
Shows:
6h02
